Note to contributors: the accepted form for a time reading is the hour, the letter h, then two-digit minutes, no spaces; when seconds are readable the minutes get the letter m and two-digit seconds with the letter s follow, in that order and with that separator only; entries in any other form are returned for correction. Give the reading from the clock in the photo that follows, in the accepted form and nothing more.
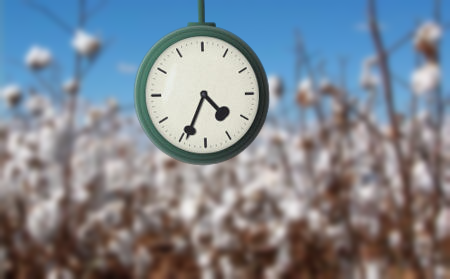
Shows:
4h34
